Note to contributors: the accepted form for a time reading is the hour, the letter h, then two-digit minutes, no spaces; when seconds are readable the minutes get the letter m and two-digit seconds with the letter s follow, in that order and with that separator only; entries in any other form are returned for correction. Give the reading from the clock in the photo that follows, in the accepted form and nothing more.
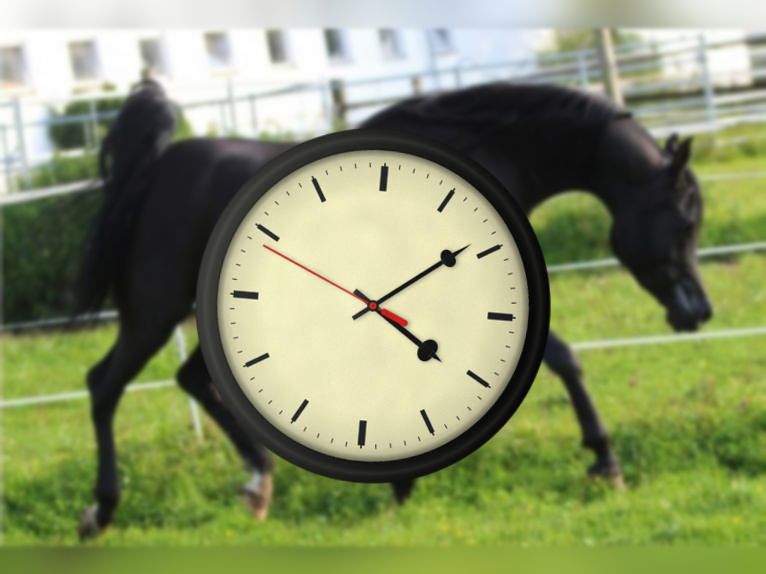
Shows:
4h08m49s
